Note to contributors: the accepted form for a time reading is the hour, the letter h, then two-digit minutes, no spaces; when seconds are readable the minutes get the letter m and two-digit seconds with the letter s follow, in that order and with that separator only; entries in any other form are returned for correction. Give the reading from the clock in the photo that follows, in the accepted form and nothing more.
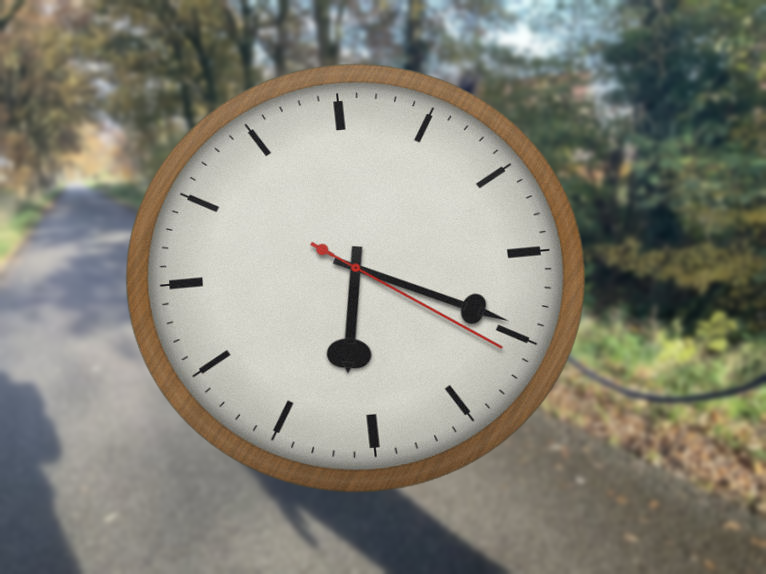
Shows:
6h19m21s
